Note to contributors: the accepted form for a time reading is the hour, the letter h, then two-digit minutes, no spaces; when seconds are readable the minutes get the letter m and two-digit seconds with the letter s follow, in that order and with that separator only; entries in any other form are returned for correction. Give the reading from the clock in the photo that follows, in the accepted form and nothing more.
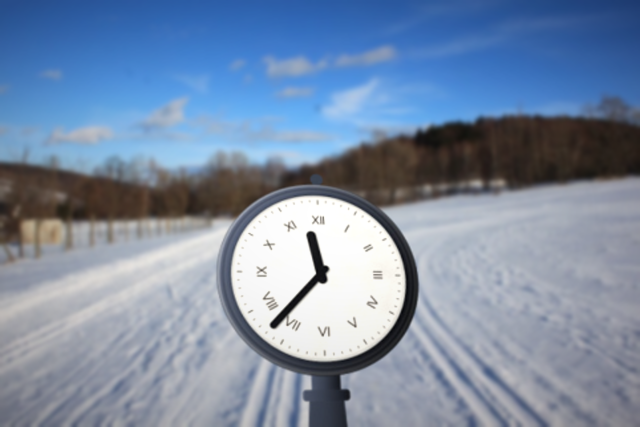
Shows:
11h37
